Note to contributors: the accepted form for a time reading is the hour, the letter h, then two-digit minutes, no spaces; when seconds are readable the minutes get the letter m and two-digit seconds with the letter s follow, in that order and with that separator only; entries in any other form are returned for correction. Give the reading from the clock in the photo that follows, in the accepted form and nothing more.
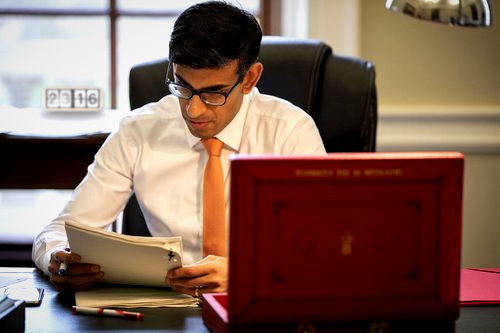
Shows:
23h16
